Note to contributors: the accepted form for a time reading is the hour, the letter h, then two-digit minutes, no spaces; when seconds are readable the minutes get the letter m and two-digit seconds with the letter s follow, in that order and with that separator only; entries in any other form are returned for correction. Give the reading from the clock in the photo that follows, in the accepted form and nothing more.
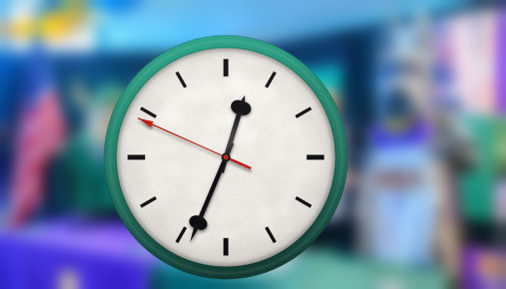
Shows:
12h33m49s
